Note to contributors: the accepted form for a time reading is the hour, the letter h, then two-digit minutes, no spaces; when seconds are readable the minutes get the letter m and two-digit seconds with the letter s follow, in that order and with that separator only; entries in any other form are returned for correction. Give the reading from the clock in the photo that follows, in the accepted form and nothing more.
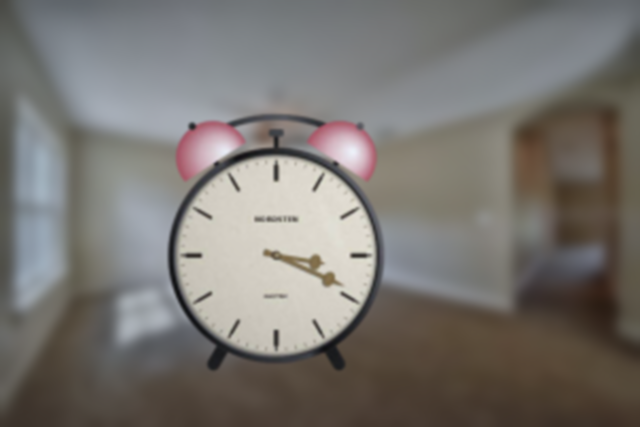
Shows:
3h19
